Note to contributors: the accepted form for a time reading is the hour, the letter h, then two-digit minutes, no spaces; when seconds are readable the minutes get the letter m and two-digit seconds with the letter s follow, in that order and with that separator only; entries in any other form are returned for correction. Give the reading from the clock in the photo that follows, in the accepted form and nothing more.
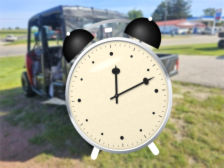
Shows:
12h12
